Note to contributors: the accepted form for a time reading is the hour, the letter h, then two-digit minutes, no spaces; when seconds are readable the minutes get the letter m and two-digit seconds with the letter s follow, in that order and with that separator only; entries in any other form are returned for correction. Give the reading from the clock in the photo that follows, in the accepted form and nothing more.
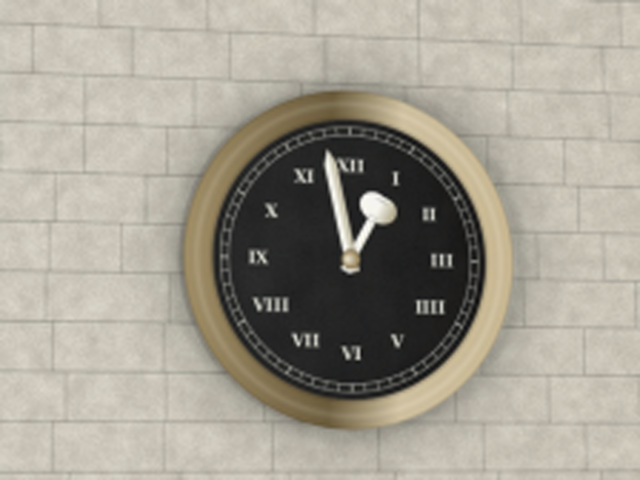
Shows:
12h58
